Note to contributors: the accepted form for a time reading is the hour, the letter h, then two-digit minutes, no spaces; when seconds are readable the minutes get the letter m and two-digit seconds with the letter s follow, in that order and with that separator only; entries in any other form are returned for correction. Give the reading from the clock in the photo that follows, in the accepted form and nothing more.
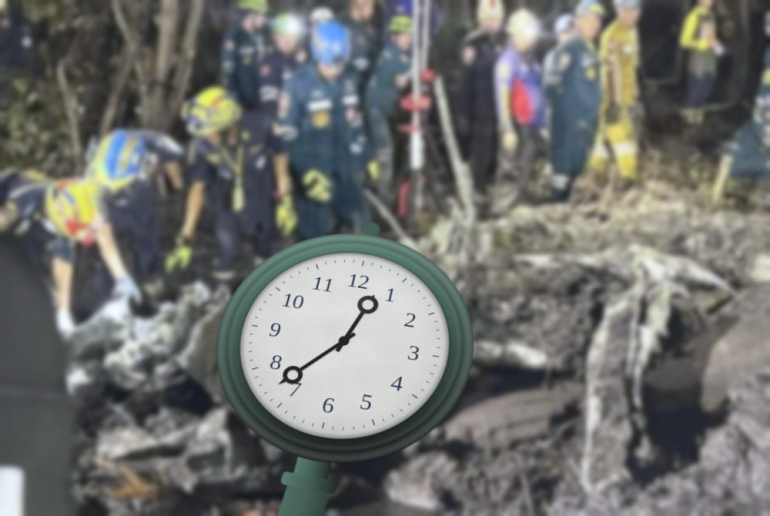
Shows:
12h37
